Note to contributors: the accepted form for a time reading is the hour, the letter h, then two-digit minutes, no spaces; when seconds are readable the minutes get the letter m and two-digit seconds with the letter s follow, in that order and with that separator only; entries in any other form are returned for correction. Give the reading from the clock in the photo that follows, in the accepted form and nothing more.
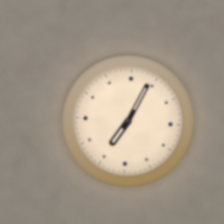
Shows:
7h04
